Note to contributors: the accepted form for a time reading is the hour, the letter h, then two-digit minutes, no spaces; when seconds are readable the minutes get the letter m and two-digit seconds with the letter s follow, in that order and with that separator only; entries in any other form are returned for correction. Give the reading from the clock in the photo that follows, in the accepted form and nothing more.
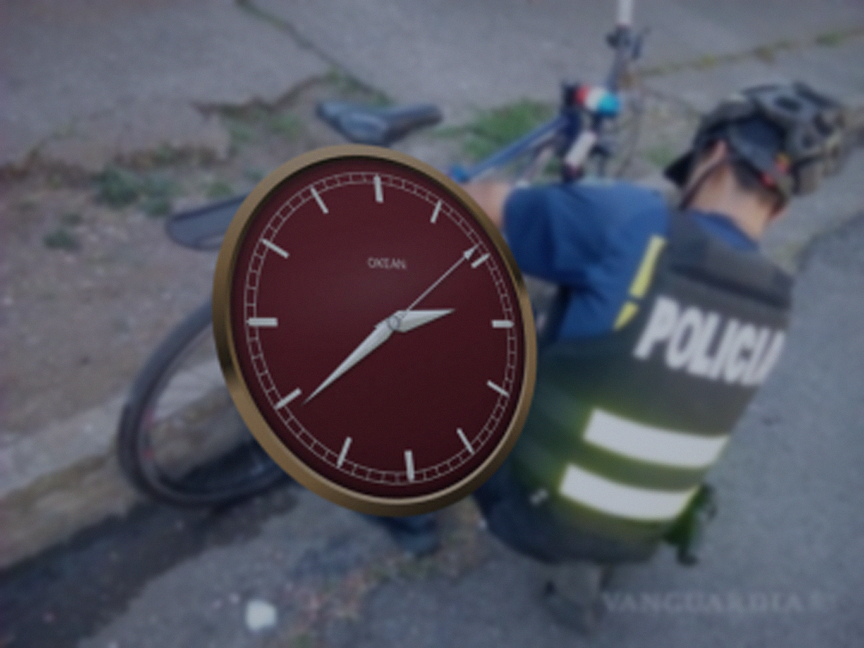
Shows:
2h39m09s
